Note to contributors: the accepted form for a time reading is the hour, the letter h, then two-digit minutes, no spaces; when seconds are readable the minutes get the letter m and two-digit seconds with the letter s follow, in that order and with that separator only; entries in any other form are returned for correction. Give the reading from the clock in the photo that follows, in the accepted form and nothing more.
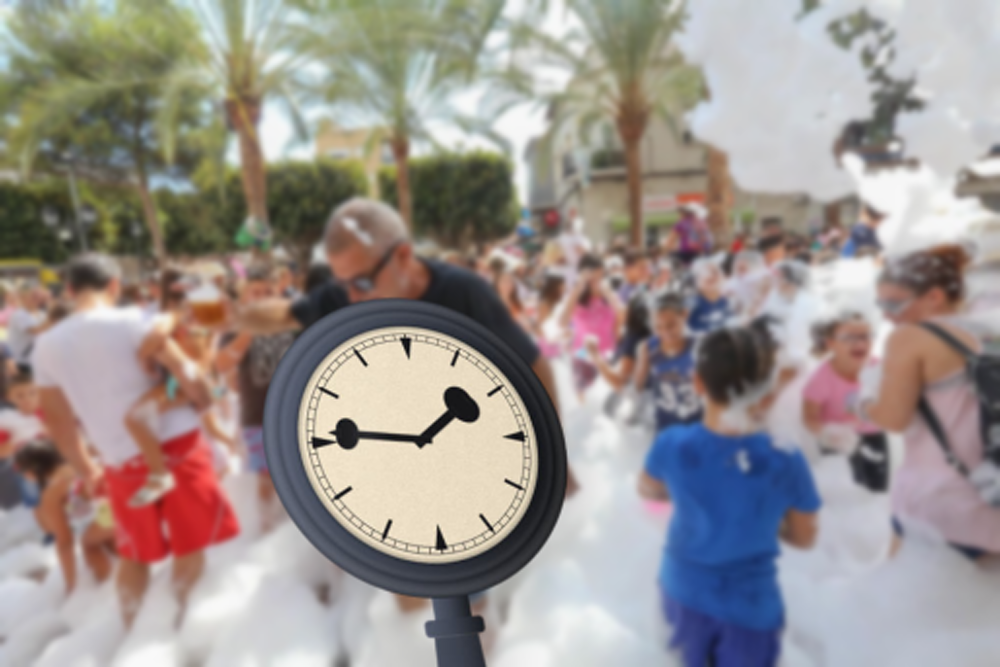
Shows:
1h46
